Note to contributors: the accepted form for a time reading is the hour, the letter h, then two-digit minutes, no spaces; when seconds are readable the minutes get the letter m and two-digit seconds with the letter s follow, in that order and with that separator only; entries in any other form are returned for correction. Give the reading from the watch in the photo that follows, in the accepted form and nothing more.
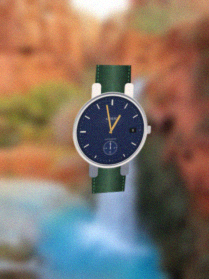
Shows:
12h58
